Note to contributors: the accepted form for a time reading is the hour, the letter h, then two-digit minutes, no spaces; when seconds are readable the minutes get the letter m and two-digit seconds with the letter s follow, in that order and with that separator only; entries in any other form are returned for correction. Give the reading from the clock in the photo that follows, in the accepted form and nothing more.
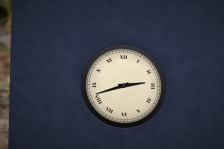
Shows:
2h42
